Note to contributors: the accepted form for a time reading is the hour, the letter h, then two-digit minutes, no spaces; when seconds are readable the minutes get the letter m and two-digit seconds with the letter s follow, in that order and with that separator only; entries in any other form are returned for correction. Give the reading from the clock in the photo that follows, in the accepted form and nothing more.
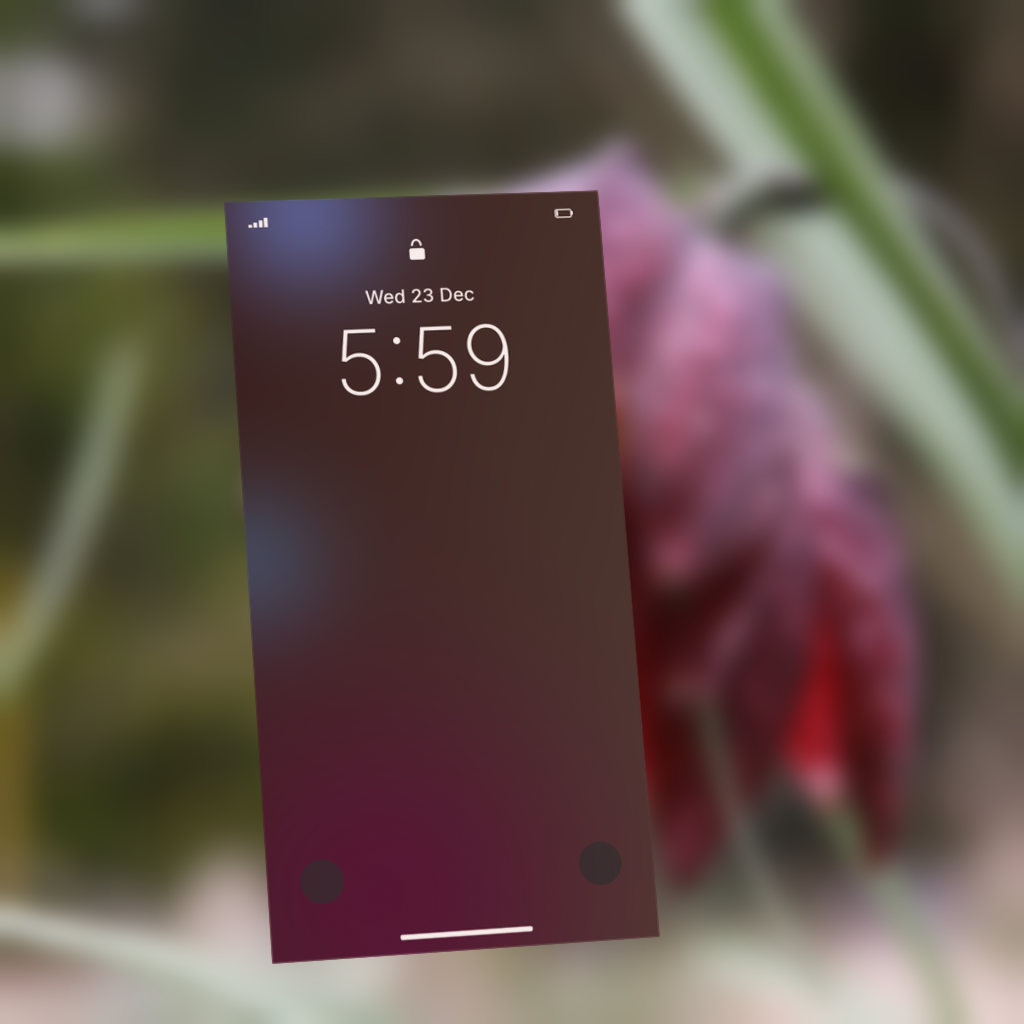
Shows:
5h59
